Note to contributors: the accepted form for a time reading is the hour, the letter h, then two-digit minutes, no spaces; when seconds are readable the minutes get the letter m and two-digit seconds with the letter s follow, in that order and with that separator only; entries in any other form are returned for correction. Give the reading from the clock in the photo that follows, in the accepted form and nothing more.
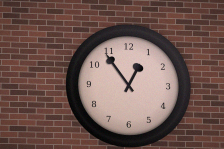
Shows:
12h54
